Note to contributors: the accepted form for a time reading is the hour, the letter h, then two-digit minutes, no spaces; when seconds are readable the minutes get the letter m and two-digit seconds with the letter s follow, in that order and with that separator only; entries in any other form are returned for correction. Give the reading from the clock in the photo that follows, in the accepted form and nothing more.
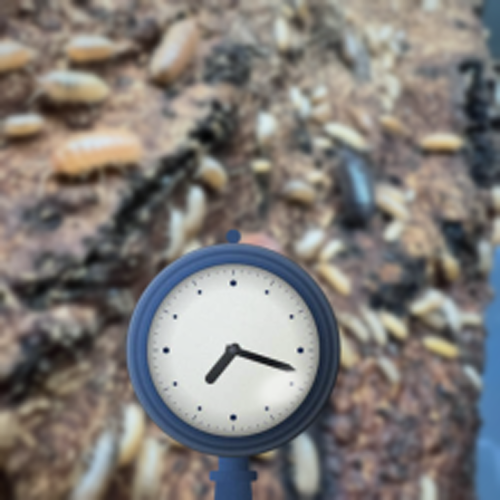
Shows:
7h18
